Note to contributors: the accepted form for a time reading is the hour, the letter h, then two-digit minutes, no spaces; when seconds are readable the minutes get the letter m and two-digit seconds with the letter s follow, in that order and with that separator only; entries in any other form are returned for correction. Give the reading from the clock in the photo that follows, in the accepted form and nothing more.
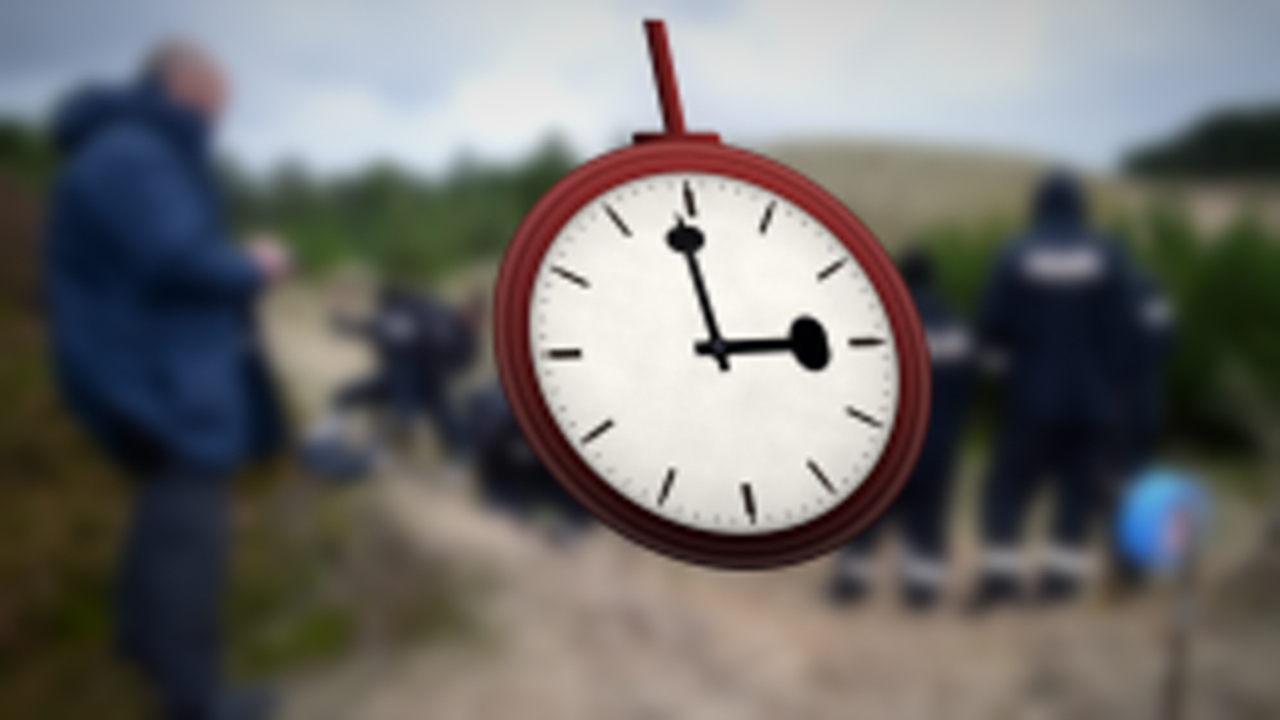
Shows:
2h59
